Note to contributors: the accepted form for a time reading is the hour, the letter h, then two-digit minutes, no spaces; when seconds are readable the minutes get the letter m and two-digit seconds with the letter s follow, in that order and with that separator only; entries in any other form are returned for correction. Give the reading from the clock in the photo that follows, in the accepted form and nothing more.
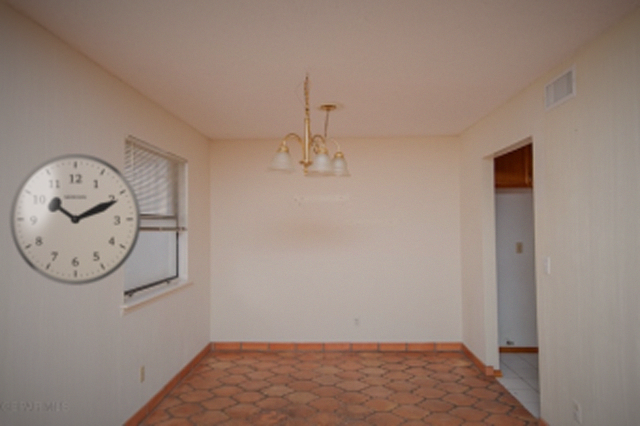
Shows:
10h11
